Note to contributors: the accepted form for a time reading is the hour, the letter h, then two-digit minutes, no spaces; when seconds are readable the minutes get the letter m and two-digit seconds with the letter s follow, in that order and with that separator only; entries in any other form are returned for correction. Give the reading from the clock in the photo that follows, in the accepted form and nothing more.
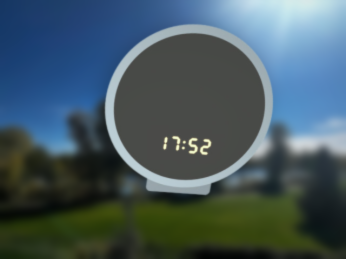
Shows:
17h52
